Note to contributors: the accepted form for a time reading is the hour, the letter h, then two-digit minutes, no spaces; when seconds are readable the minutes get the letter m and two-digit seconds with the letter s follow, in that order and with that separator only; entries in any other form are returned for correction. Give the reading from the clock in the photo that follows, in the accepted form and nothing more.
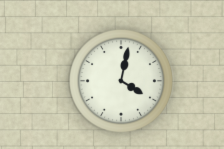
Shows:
4h02
